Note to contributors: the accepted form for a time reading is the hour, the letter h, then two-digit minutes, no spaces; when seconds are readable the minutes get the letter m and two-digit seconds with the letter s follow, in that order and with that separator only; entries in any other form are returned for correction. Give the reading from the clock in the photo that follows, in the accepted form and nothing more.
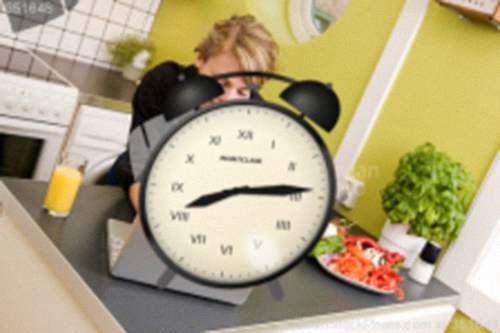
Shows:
8h14
